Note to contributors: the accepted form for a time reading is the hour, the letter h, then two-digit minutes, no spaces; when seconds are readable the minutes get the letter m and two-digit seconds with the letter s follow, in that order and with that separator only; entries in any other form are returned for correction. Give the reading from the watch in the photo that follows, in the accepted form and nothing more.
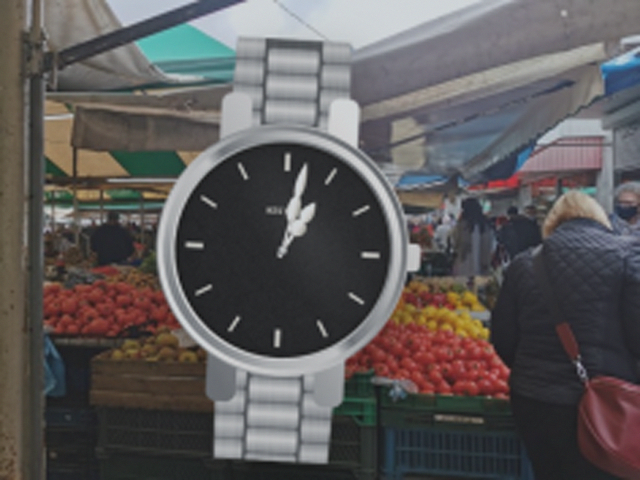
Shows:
1h02
